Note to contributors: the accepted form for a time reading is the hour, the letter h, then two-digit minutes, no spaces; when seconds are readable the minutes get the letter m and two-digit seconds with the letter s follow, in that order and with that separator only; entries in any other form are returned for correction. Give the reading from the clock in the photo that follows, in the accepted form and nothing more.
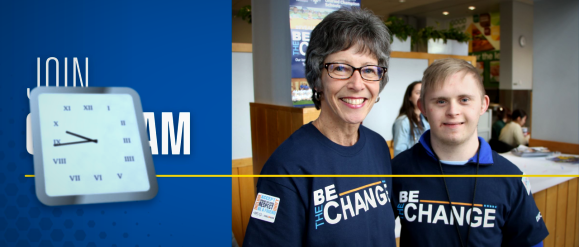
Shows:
9h44
